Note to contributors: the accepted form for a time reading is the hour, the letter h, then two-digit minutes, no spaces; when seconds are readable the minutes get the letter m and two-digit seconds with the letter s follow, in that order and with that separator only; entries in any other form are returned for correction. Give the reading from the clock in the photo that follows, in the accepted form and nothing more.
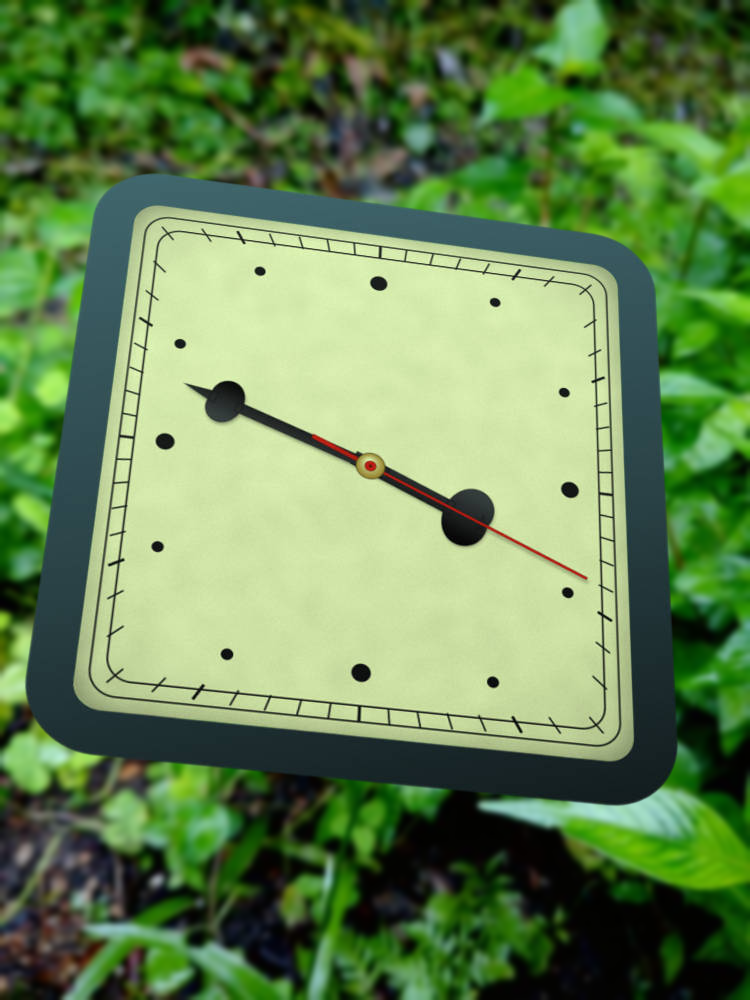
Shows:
3h48m19s
